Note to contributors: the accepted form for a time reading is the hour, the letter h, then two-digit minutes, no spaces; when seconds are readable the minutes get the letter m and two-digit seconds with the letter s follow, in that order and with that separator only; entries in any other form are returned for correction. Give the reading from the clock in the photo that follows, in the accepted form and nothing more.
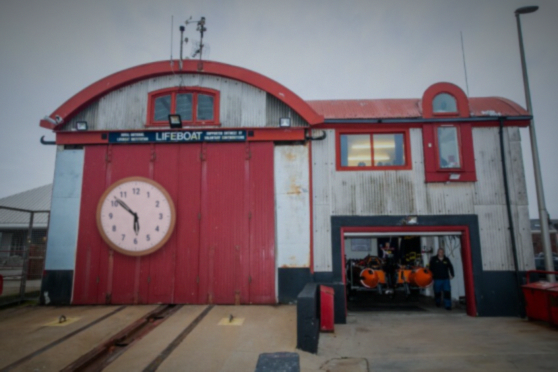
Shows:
5h52
